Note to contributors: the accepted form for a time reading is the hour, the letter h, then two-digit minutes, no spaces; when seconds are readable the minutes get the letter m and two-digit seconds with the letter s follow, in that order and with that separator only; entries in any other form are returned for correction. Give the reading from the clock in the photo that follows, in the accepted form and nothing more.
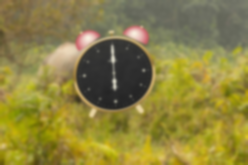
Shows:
6h00
